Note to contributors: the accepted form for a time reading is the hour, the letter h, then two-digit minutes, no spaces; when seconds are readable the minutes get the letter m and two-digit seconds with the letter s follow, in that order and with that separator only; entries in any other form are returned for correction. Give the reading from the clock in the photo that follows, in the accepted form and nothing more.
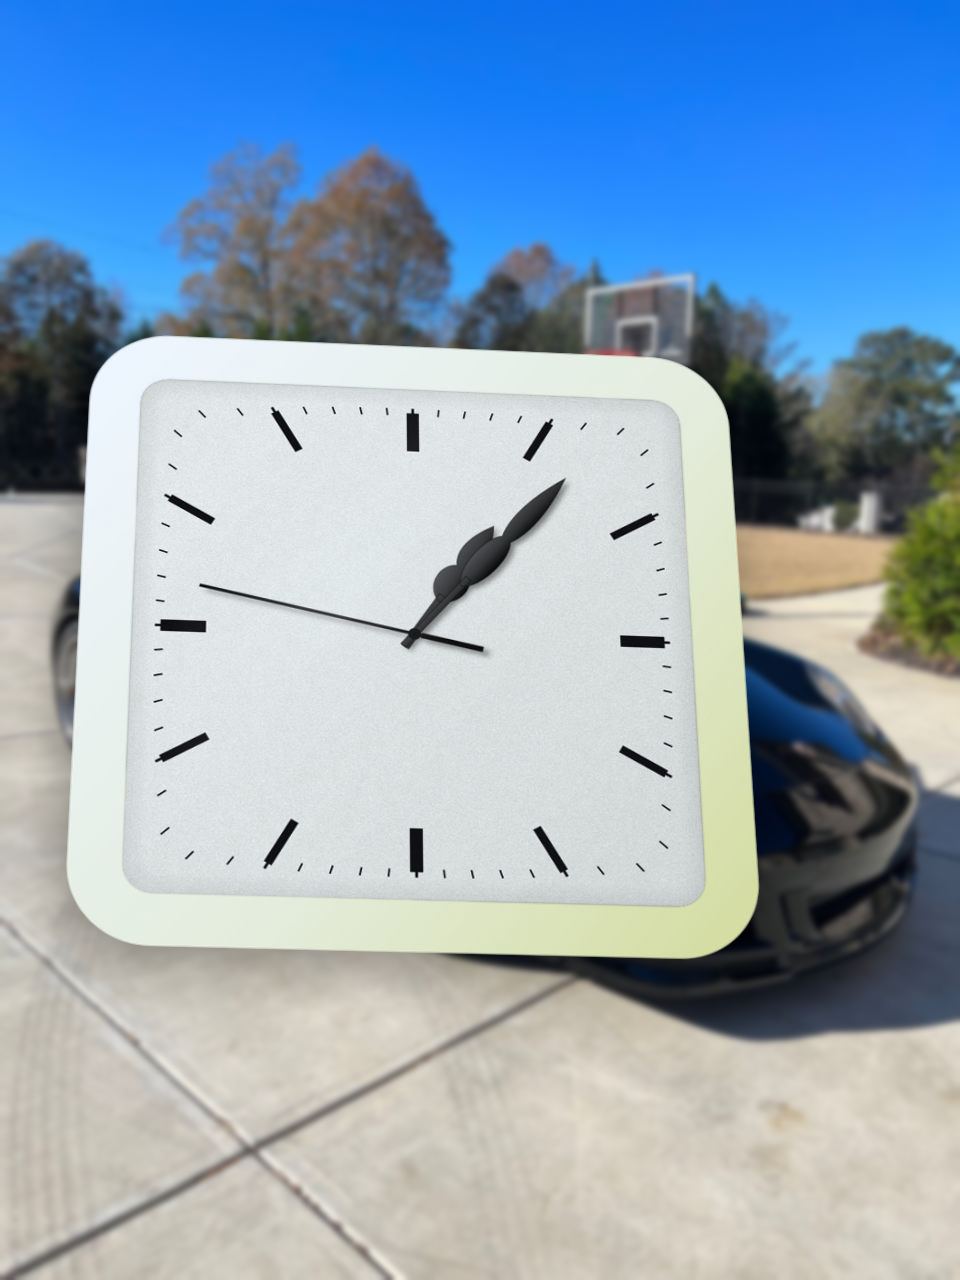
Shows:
1h06m47s
